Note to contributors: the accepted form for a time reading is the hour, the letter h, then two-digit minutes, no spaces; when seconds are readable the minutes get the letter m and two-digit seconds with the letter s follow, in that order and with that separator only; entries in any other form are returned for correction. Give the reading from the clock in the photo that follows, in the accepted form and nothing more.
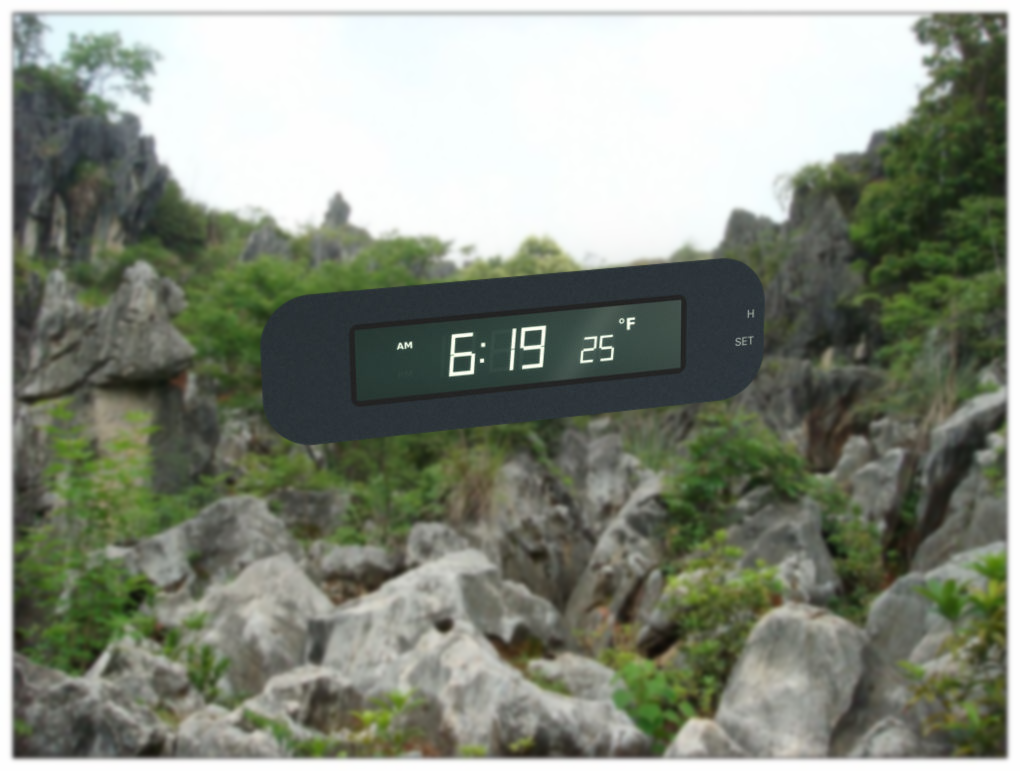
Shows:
6h19
